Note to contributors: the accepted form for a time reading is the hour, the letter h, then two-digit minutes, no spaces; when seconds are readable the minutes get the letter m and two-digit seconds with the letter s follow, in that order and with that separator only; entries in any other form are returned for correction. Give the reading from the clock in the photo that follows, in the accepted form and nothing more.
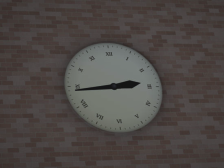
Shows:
2h44
